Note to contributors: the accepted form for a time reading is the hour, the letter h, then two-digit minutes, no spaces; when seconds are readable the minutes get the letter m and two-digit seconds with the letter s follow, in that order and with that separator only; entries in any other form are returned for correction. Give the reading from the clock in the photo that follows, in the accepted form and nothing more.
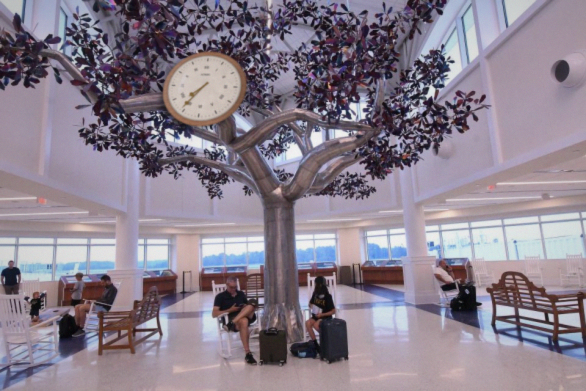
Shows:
7h36
